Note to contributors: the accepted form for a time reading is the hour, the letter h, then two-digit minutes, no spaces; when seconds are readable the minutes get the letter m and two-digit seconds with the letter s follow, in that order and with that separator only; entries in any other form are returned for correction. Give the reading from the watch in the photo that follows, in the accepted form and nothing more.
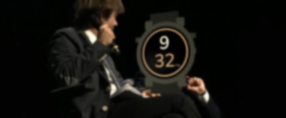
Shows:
9h32
